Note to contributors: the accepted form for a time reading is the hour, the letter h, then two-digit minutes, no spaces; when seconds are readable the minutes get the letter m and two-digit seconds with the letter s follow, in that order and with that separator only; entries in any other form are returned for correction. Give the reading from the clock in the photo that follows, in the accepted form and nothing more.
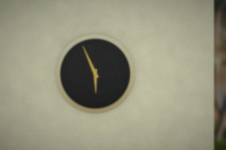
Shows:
5h56
